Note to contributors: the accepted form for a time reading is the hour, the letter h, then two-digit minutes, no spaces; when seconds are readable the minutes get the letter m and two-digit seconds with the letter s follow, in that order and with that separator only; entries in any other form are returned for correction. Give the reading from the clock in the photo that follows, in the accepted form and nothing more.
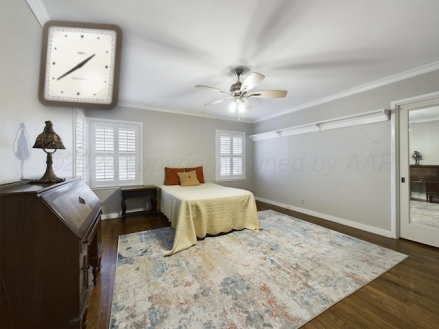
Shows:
1h39
